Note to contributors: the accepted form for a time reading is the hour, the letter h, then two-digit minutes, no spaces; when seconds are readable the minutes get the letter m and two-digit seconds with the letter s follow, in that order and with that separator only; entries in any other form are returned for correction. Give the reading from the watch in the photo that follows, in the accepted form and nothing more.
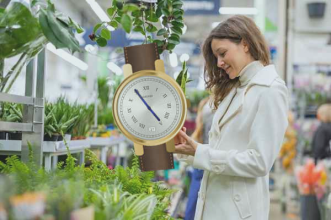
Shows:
4h55
